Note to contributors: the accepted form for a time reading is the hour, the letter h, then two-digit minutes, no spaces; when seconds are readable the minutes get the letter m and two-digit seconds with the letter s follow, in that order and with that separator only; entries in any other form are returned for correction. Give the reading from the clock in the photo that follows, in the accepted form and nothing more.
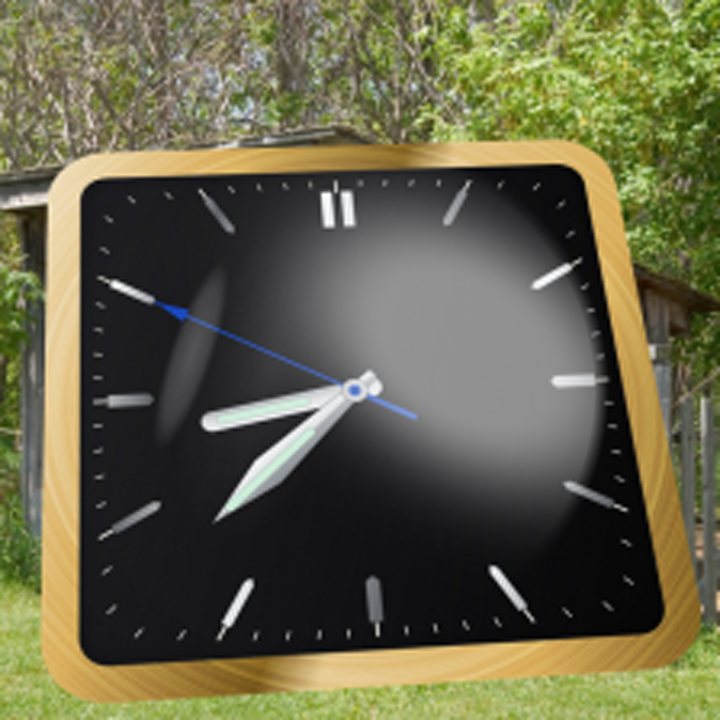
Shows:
8h37m50s
